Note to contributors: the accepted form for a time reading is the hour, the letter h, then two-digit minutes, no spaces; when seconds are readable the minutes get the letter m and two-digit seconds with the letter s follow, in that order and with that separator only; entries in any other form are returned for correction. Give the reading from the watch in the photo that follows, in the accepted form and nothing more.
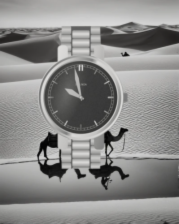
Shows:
9h58
